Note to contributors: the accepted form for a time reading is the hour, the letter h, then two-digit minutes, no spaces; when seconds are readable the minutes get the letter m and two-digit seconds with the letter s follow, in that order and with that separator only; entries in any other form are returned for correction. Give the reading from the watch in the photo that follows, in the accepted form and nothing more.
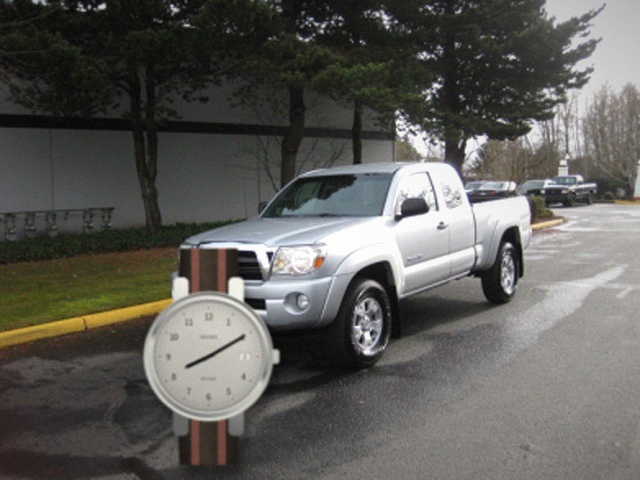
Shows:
8h10
